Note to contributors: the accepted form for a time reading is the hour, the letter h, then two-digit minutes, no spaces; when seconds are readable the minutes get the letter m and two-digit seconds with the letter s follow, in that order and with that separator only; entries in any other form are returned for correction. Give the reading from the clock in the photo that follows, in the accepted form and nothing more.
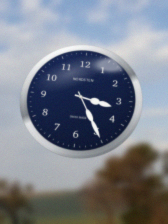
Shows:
3h25
